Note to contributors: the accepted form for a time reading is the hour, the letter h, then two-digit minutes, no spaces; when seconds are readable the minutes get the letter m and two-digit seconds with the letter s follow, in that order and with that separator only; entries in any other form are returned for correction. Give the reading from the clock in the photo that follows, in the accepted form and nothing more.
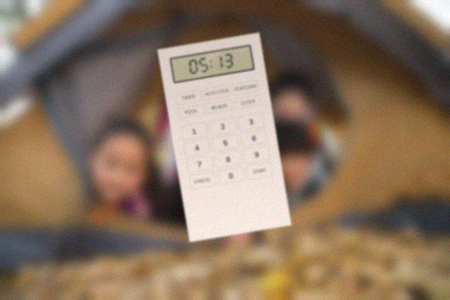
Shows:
5h13
